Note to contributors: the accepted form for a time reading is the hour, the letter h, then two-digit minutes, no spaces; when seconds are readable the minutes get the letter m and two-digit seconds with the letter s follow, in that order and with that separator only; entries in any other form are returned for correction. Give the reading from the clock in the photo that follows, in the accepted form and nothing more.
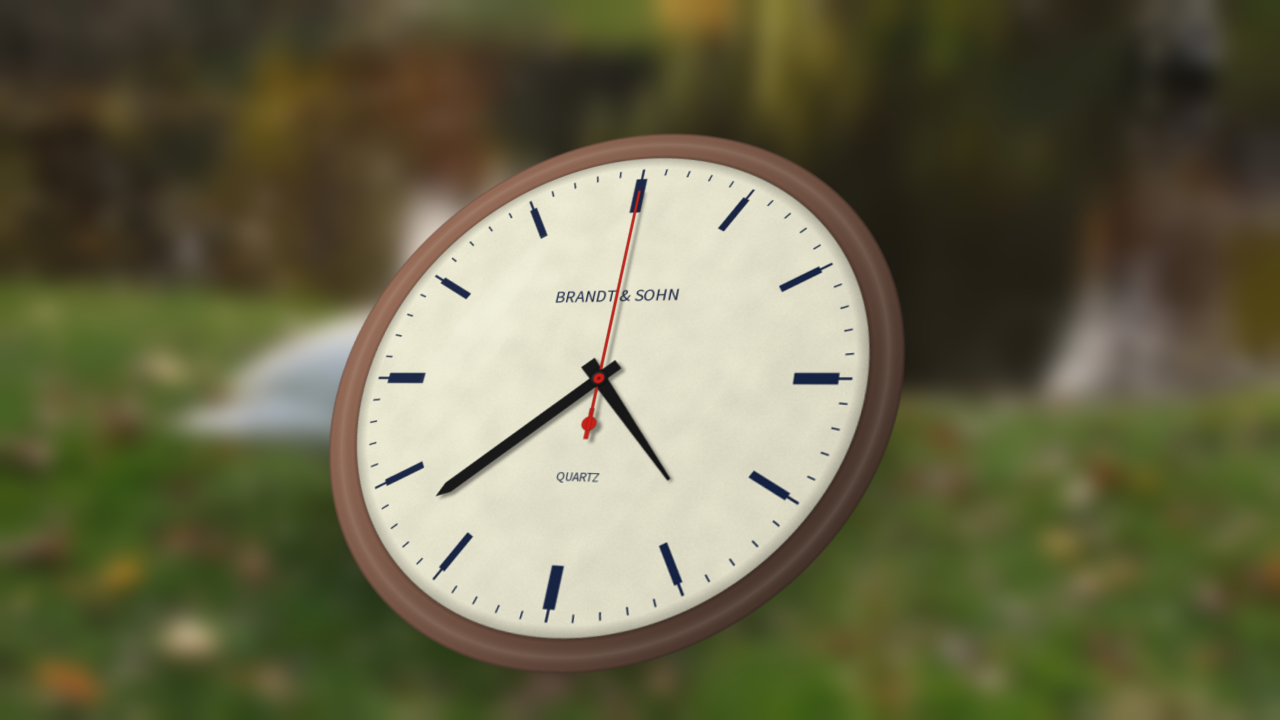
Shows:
4h38m00s
